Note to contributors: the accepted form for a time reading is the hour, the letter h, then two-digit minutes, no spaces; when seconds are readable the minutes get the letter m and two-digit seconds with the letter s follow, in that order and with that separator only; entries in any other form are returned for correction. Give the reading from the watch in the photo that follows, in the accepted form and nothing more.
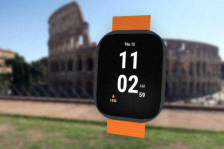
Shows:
11h02
